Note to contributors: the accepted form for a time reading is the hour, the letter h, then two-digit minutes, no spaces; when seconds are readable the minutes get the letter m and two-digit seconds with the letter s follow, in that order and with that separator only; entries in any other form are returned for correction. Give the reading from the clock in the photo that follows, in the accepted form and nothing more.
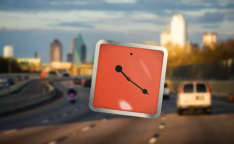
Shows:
10h20
